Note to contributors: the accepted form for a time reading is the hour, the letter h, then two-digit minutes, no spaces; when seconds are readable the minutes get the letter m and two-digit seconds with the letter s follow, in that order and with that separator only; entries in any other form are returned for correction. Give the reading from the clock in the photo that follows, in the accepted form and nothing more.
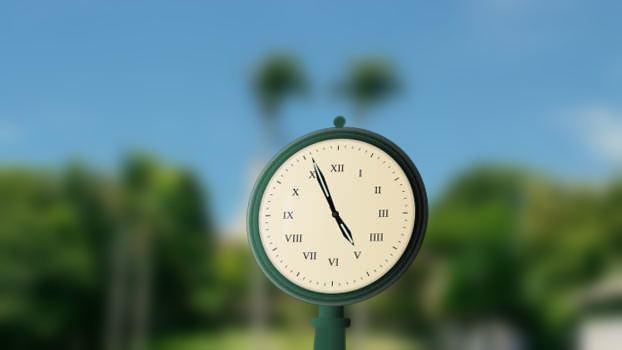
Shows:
4h56
